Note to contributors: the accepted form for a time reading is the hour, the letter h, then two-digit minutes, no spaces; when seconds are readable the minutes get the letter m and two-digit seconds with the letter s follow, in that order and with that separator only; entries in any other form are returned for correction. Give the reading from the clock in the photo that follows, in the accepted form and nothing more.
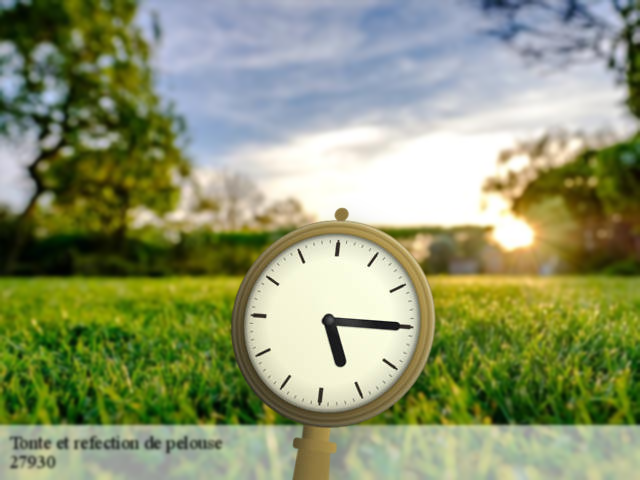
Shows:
5h15
